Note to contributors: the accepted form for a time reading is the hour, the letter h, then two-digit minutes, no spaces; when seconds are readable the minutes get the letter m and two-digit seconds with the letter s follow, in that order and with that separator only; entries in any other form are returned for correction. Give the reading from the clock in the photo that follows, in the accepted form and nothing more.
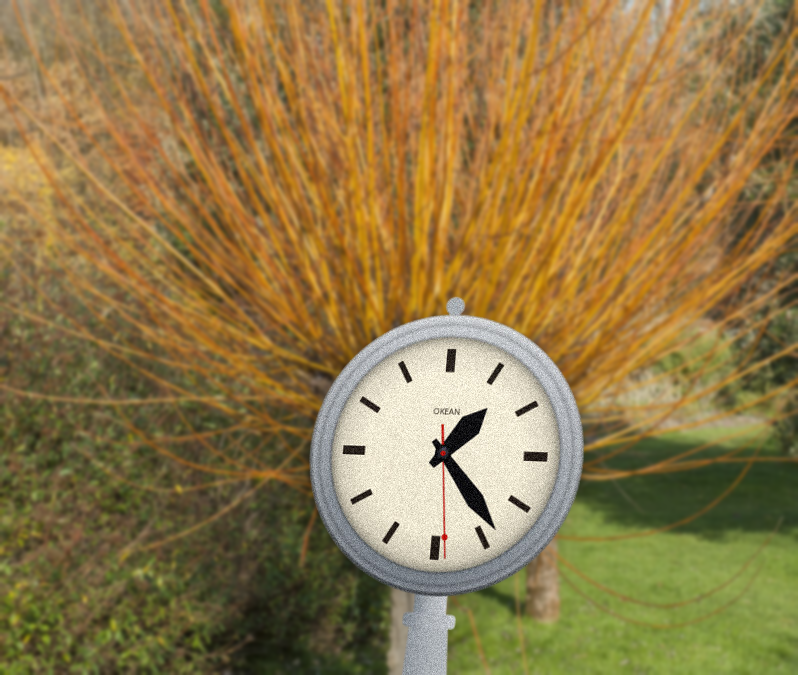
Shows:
1h23m29s
